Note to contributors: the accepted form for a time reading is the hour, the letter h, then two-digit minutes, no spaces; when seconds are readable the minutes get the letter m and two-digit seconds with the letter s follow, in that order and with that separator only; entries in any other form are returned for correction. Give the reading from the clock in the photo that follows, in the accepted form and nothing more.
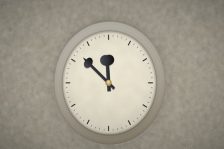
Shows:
11h52
